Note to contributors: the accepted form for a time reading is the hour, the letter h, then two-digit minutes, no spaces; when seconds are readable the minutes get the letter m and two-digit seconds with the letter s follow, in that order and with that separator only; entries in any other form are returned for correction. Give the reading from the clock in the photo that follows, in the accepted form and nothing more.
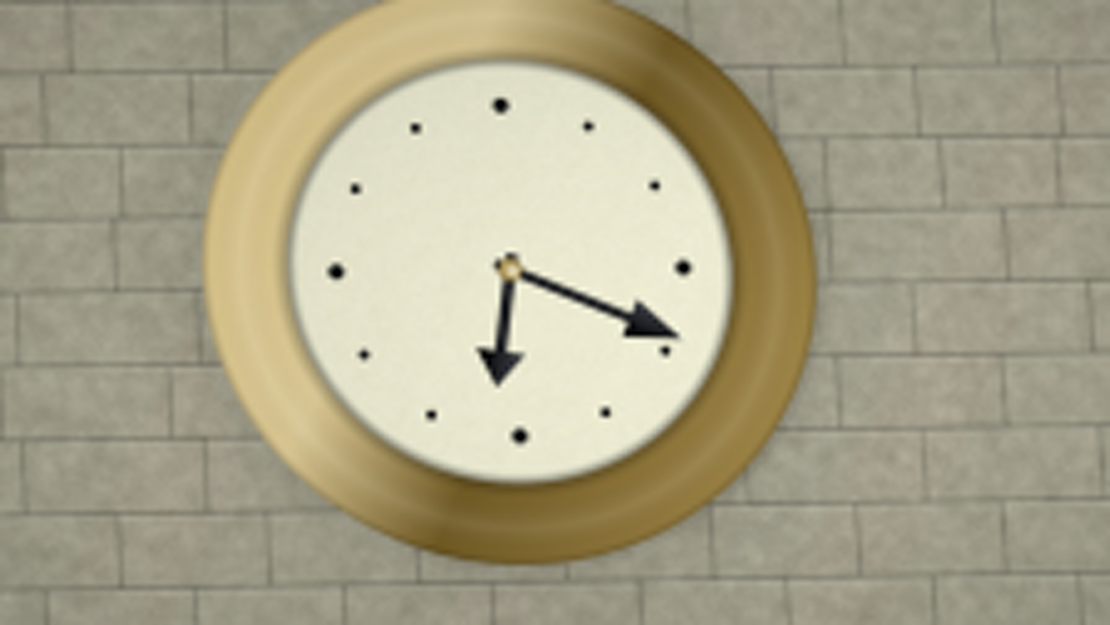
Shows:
6h19
